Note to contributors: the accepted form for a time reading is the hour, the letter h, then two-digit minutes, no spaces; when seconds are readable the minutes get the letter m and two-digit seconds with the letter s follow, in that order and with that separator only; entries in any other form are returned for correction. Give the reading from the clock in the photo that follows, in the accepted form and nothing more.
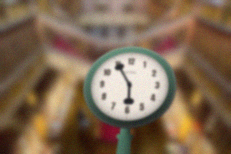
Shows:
5h55
